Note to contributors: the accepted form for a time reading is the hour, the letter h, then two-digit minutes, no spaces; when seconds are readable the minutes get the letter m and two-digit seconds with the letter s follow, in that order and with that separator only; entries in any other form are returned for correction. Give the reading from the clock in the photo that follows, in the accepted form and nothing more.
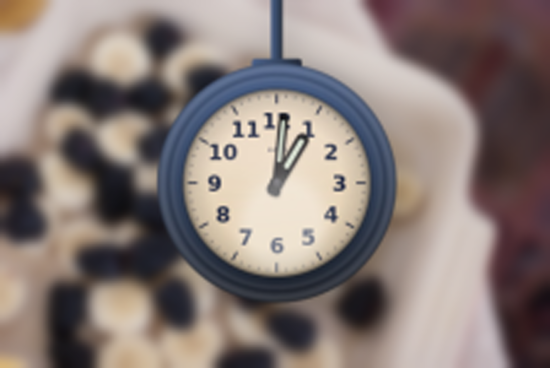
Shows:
1h01
